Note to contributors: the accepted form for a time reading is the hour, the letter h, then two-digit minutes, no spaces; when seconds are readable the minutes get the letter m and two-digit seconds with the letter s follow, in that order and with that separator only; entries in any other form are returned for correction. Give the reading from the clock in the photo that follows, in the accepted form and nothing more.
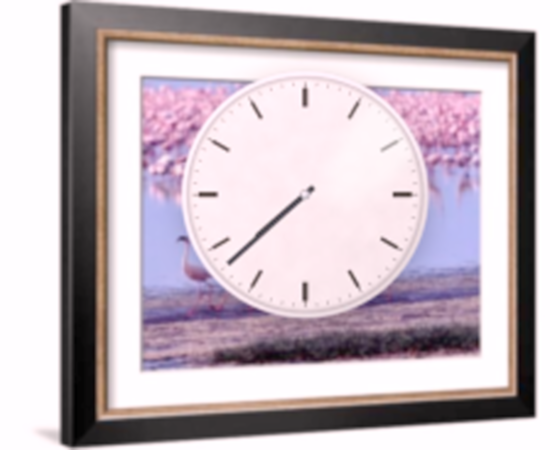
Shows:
7h38
